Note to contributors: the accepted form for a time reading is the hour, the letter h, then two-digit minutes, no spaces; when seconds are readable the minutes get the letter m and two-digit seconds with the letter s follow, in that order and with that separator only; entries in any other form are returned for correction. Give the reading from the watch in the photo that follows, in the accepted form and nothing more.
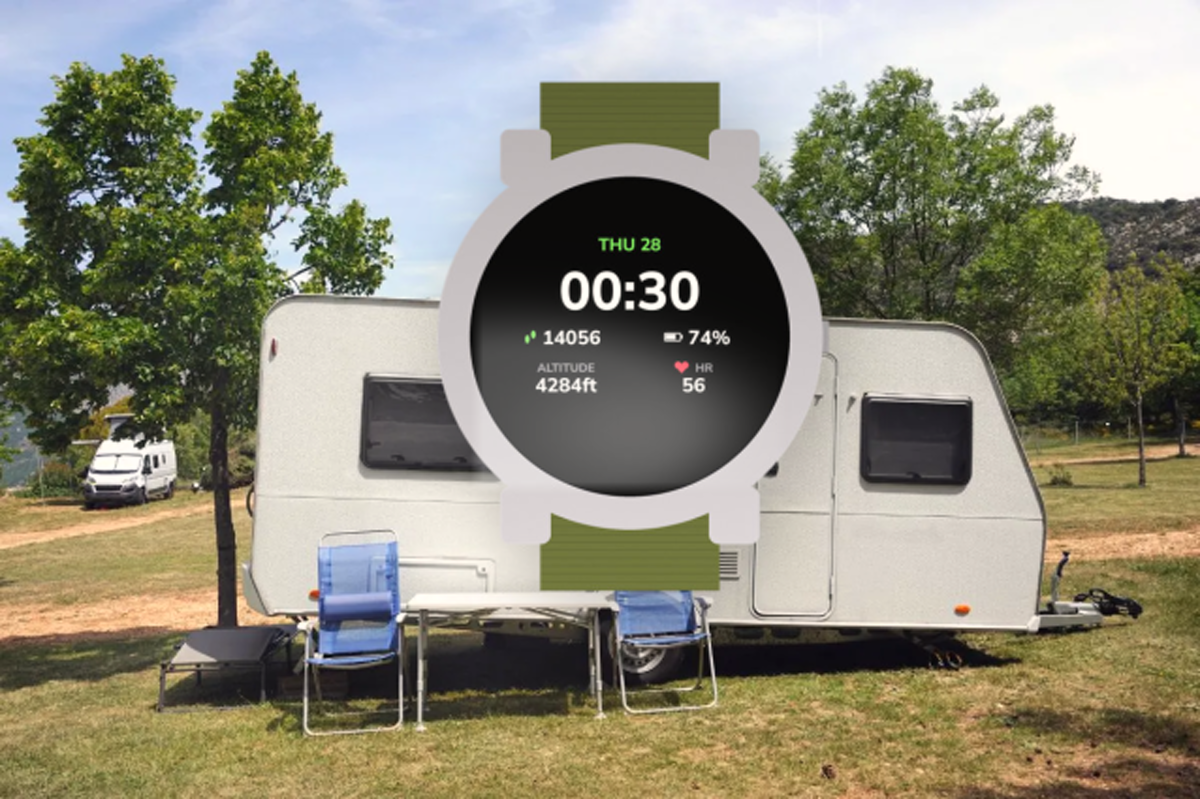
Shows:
0h30
